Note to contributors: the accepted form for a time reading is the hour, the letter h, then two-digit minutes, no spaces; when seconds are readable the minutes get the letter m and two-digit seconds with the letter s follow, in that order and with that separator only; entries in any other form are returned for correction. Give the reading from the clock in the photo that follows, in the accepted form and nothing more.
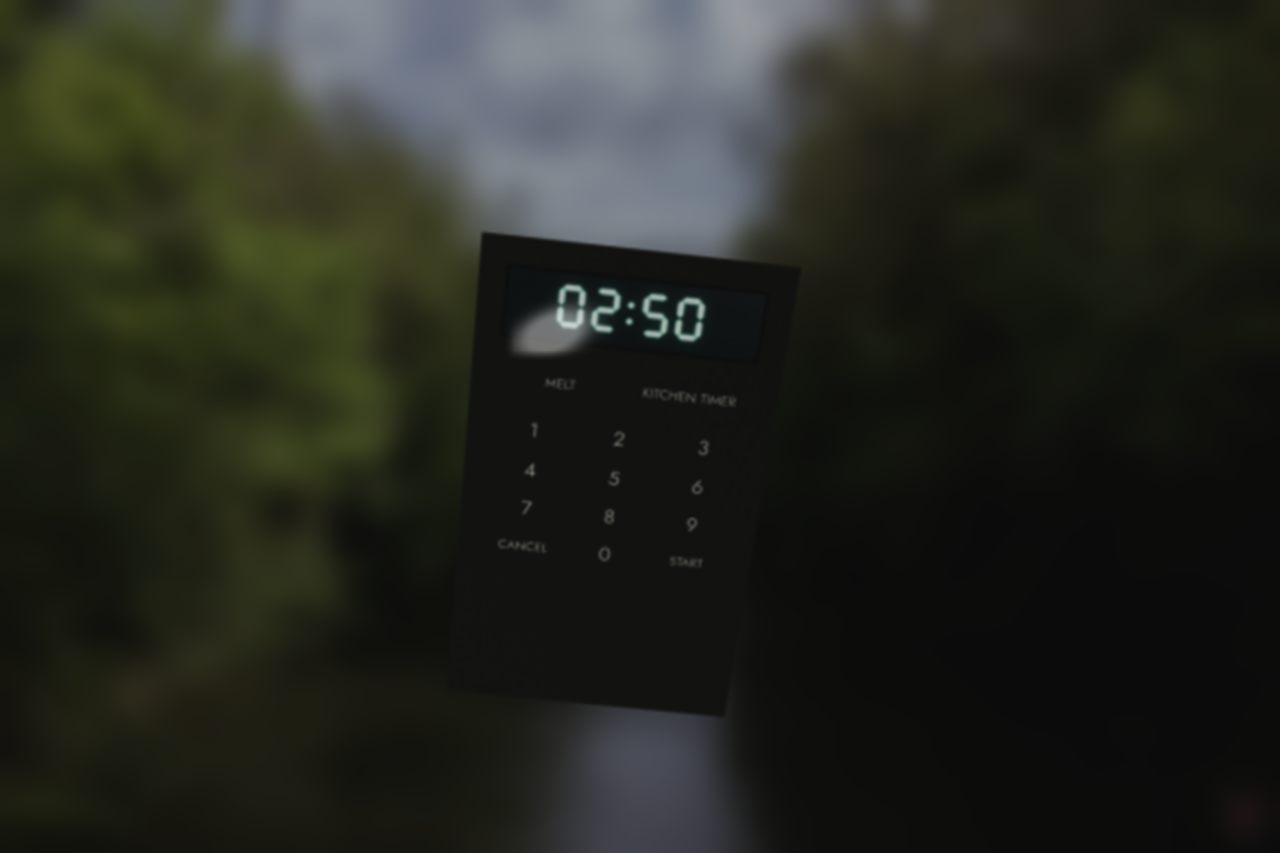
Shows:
2h50
